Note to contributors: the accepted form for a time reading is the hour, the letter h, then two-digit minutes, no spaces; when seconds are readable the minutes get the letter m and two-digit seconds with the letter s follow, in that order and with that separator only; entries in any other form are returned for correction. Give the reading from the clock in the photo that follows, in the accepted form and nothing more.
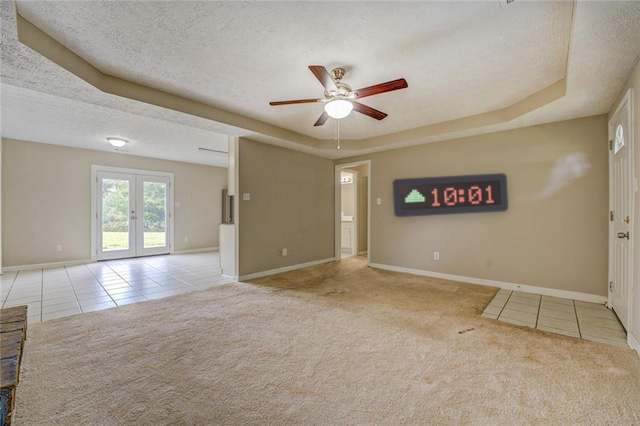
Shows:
10h01
